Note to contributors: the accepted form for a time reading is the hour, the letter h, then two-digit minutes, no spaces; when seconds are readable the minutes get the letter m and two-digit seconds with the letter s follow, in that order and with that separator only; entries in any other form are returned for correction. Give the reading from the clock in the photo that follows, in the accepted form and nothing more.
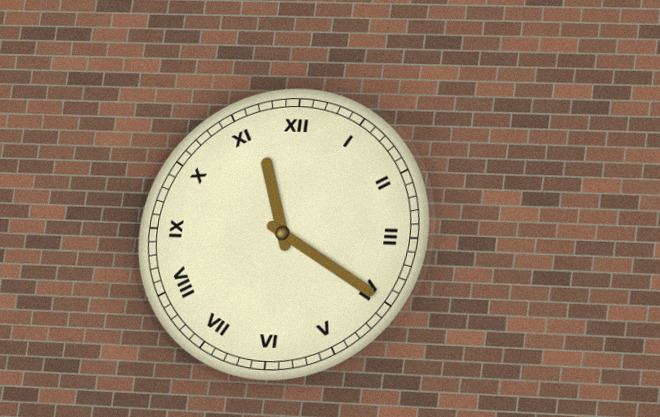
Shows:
11h20
